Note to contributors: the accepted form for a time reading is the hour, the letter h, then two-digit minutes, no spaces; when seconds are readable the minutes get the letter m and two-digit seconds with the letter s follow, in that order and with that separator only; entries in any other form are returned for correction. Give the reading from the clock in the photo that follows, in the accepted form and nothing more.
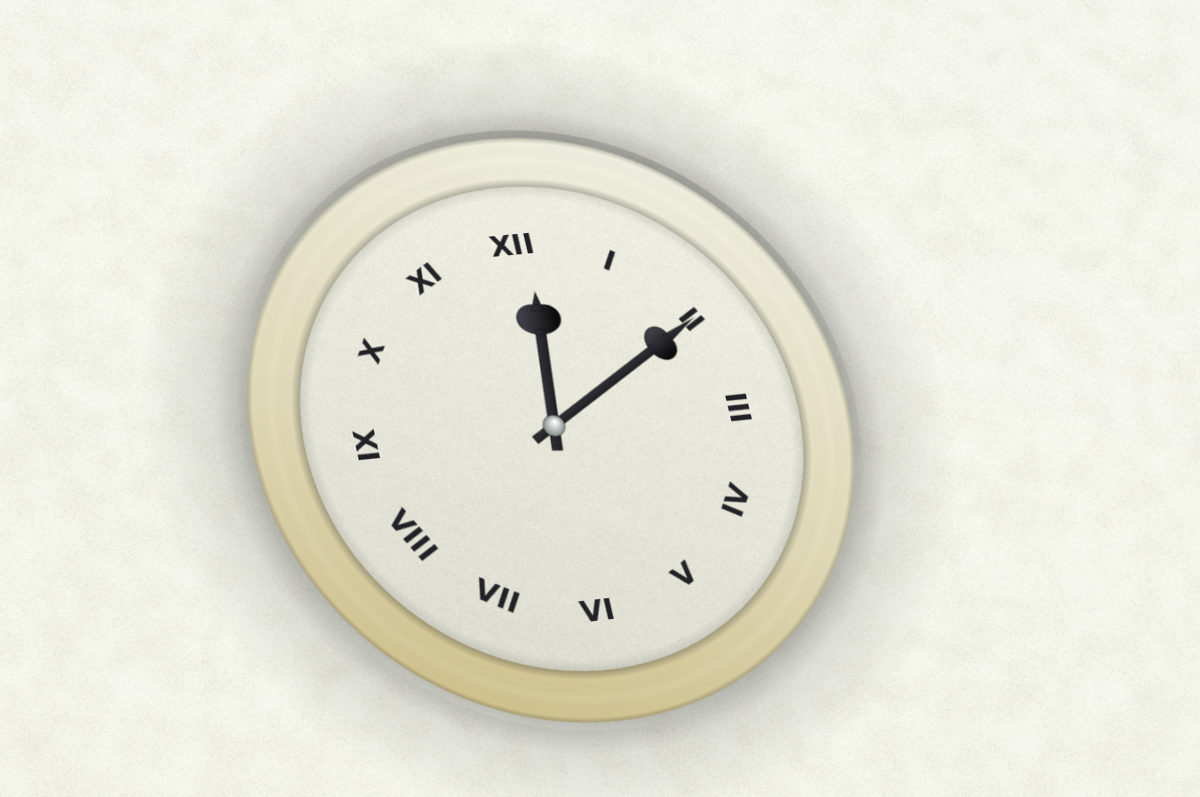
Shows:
12h10
